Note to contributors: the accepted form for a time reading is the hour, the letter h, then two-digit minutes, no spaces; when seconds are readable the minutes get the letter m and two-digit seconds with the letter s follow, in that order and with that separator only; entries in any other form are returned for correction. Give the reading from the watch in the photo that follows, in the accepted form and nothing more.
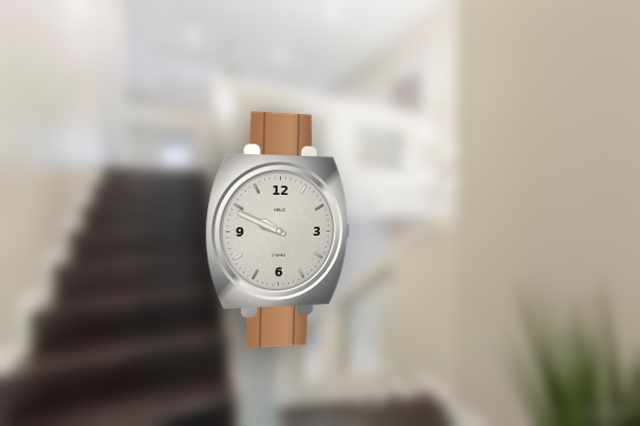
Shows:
9h49
